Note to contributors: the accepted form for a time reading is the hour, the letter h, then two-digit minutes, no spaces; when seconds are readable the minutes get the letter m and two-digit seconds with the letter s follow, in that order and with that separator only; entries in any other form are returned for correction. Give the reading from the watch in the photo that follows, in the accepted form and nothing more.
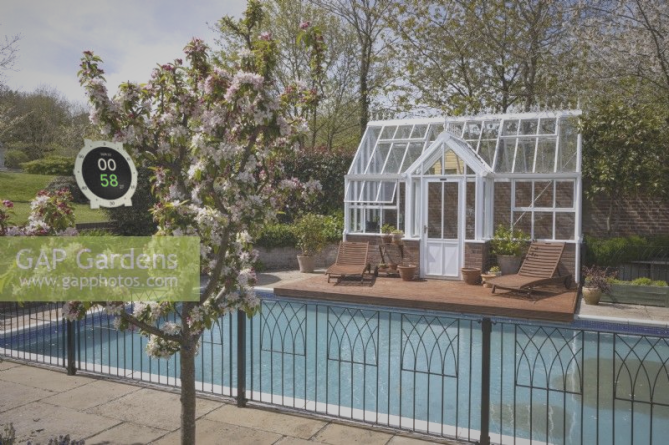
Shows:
0h58
